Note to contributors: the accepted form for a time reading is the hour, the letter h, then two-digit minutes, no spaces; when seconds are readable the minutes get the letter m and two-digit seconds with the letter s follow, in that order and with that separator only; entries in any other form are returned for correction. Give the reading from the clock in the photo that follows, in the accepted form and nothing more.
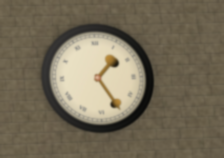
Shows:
1h25
